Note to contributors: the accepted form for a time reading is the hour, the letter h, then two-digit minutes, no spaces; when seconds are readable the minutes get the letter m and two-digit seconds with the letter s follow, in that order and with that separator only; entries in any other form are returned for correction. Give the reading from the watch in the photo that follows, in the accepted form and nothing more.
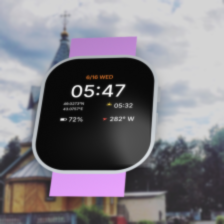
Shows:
5h47
